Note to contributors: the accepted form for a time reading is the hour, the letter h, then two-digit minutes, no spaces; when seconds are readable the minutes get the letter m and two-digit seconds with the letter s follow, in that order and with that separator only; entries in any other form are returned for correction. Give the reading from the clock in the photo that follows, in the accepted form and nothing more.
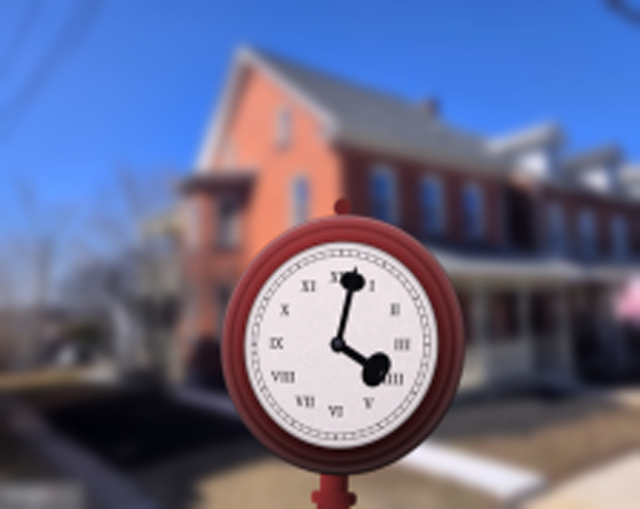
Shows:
4h02
